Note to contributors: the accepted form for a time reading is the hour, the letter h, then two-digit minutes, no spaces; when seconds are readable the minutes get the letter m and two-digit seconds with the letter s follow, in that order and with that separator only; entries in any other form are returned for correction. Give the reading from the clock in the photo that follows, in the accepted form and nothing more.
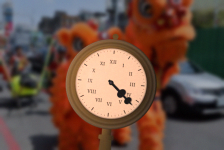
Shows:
4h22
